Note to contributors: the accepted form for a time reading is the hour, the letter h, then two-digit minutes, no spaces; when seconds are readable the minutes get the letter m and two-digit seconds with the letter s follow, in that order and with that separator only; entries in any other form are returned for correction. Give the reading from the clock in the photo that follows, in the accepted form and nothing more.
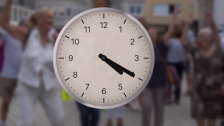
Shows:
4h20
